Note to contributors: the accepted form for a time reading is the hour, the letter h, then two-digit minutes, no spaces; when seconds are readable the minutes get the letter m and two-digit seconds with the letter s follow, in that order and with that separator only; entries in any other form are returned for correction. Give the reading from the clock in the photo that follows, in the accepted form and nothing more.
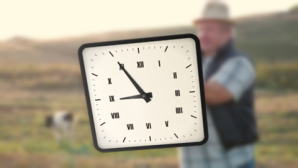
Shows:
8h55
